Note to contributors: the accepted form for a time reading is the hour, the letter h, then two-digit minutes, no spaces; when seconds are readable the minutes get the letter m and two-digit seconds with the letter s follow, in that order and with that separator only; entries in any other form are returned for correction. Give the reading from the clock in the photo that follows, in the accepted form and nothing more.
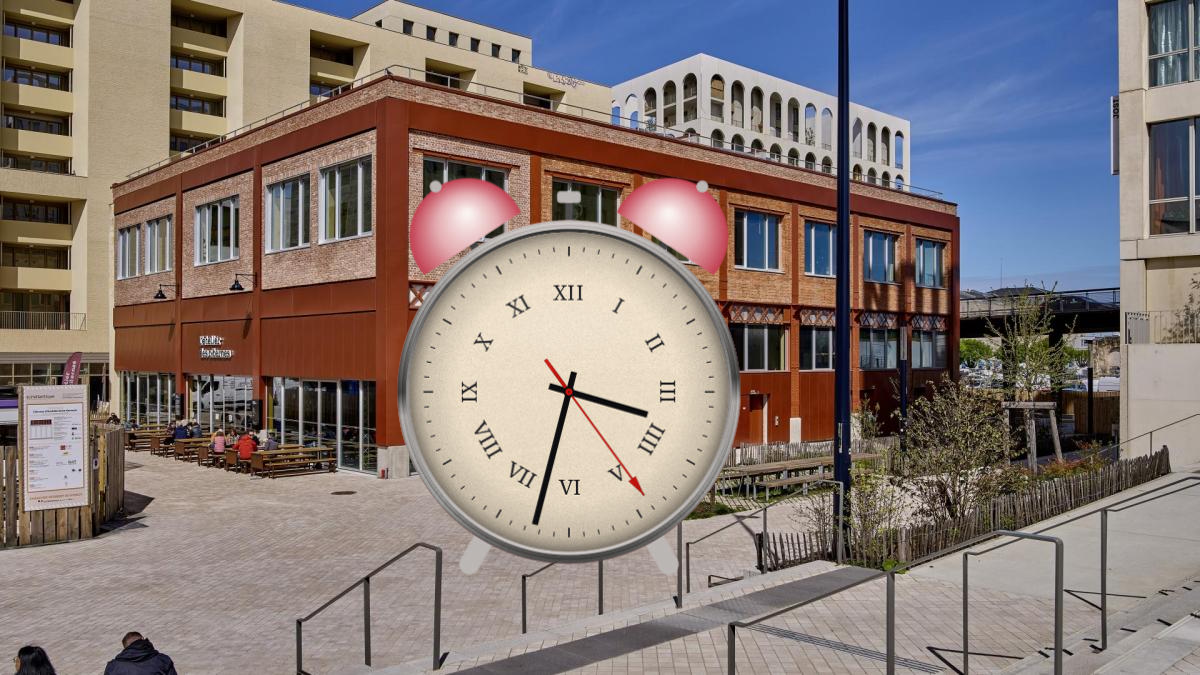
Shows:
3h32m24s
